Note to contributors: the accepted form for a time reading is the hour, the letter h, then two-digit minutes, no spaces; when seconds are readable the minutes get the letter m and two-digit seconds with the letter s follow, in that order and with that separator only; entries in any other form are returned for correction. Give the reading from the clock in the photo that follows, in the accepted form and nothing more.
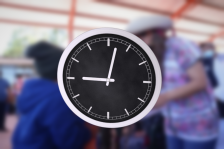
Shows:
9h02
